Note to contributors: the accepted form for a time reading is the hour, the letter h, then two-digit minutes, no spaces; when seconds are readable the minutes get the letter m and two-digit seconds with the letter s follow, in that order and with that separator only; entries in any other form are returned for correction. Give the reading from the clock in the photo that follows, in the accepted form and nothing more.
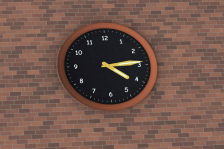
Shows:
4h14
